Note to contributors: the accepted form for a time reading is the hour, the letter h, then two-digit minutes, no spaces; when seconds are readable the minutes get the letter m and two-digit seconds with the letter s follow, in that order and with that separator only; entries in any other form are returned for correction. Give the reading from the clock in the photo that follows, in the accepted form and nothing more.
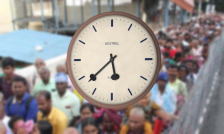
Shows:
5h38
